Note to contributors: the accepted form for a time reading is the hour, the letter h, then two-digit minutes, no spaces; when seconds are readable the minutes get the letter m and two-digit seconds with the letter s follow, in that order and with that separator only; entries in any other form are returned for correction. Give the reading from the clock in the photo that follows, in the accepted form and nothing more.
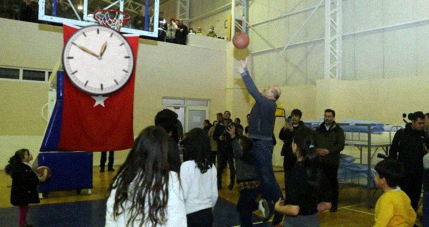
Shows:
12h50
